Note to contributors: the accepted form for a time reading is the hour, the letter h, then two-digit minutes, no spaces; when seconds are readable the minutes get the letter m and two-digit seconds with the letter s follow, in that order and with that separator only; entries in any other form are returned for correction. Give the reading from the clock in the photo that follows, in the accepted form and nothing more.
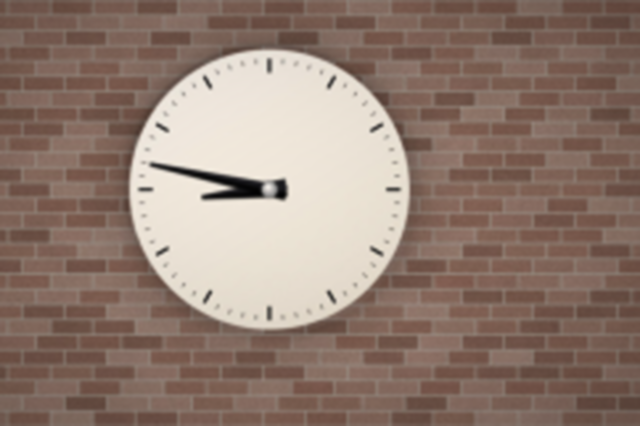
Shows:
8h47
